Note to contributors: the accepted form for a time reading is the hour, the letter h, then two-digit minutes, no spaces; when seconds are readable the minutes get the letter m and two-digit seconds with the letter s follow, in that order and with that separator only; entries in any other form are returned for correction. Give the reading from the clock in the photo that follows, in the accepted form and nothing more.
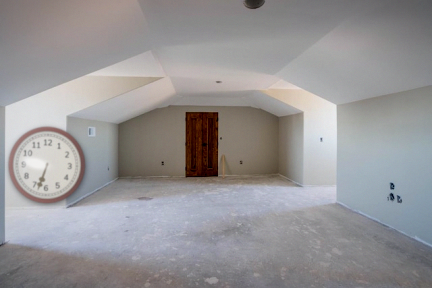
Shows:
6h33
